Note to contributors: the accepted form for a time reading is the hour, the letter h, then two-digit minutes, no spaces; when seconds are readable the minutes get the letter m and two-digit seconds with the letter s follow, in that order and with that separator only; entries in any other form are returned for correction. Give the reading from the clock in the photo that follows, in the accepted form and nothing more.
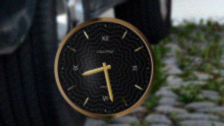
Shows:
8h28
